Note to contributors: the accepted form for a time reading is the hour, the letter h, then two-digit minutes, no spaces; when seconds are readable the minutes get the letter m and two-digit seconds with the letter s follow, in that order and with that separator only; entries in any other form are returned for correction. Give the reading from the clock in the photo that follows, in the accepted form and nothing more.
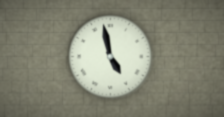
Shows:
4h58
